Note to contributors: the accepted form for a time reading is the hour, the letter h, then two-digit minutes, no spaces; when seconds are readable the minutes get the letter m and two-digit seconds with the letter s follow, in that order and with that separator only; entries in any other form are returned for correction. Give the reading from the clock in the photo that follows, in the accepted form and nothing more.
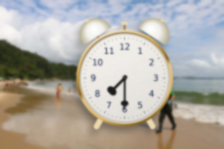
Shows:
7h30
